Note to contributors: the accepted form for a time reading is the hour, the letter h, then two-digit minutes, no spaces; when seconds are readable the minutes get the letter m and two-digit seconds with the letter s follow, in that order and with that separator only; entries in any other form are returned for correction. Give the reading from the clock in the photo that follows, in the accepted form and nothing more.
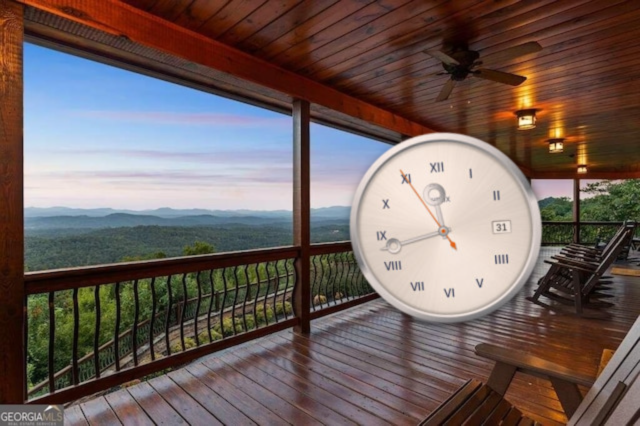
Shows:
11h42m55s
